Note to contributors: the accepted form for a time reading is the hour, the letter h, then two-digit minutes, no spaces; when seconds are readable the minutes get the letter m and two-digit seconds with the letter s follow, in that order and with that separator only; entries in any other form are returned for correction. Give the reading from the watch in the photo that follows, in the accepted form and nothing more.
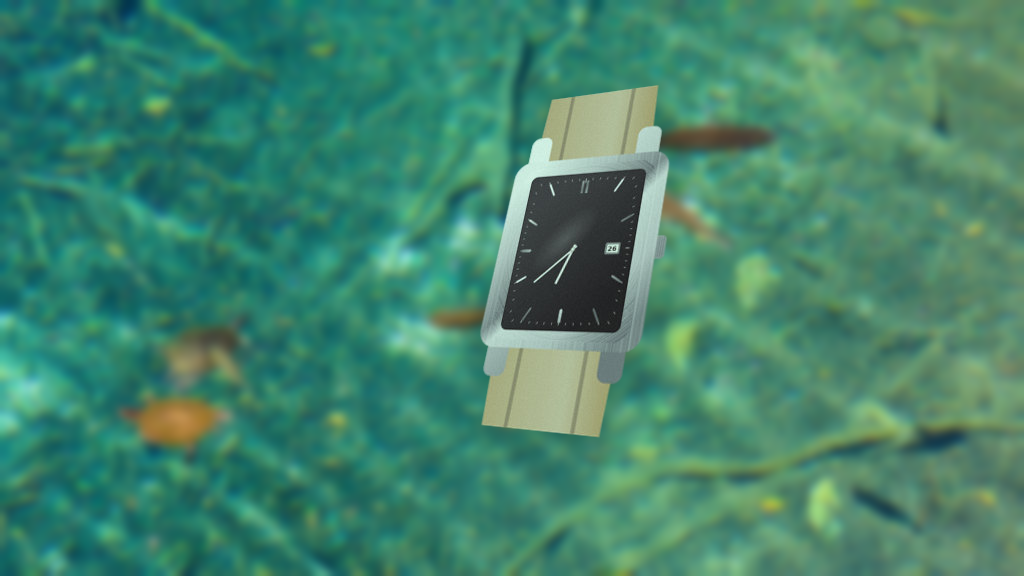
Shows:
6h38
